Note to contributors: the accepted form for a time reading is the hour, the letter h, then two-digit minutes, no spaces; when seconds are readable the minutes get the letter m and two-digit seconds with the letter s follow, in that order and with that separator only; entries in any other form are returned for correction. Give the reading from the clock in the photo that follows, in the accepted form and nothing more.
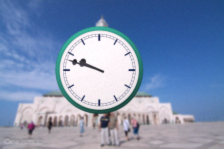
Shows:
9h48
